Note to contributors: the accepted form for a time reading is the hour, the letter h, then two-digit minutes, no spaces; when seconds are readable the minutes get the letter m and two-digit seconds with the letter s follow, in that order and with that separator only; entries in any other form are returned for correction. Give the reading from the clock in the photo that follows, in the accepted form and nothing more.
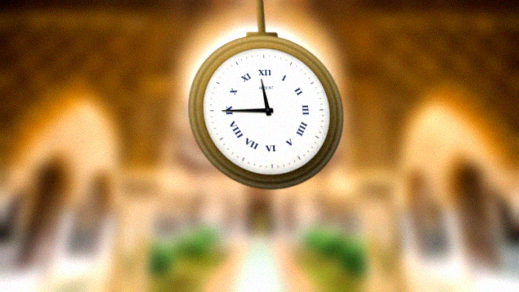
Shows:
11h45
